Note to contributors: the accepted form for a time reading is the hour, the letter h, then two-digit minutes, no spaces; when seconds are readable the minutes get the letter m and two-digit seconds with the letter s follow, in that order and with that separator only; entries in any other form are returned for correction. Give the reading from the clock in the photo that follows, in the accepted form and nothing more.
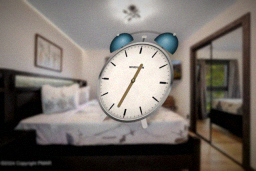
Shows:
12h33
